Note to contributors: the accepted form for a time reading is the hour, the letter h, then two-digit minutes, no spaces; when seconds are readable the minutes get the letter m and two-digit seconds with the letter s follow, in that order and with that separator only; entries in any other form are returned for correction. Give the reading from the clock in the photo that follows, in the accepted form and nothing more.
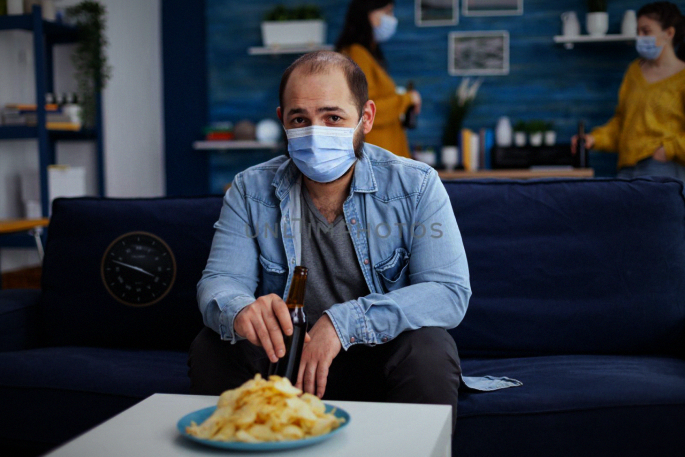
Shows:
3h48
